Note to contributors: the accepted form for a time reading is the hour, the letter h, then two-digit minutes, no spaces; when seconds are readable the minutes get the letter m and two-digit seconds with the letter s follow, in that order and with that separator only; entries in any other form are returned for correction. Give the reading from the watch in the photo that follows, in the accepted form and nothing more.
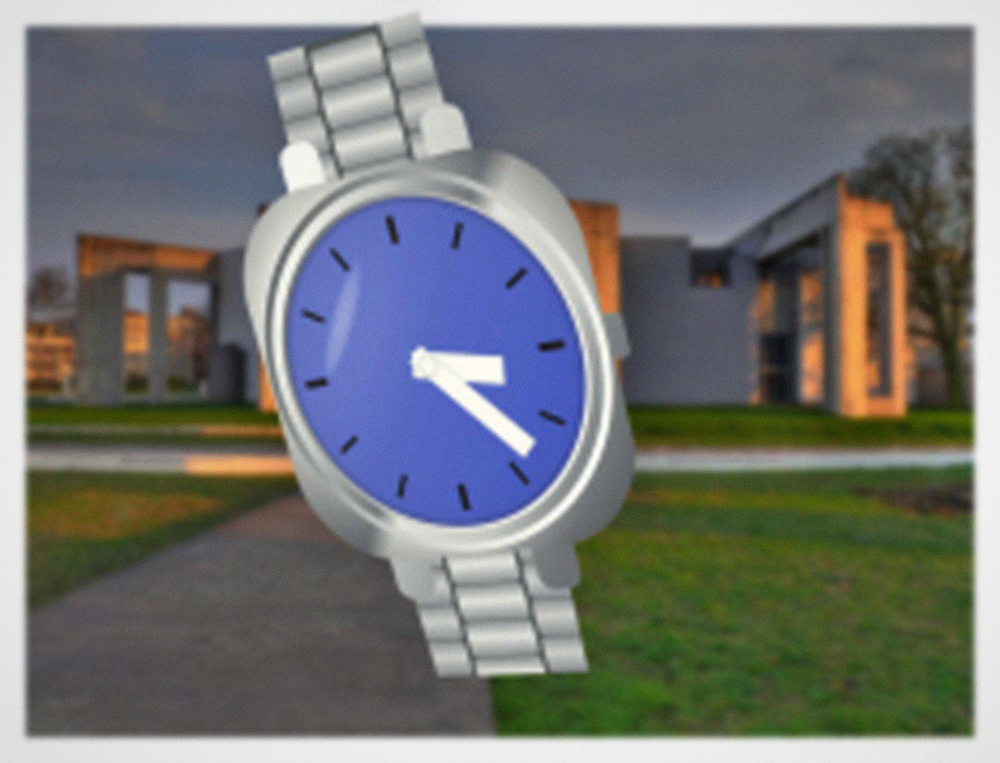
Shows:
3h23
